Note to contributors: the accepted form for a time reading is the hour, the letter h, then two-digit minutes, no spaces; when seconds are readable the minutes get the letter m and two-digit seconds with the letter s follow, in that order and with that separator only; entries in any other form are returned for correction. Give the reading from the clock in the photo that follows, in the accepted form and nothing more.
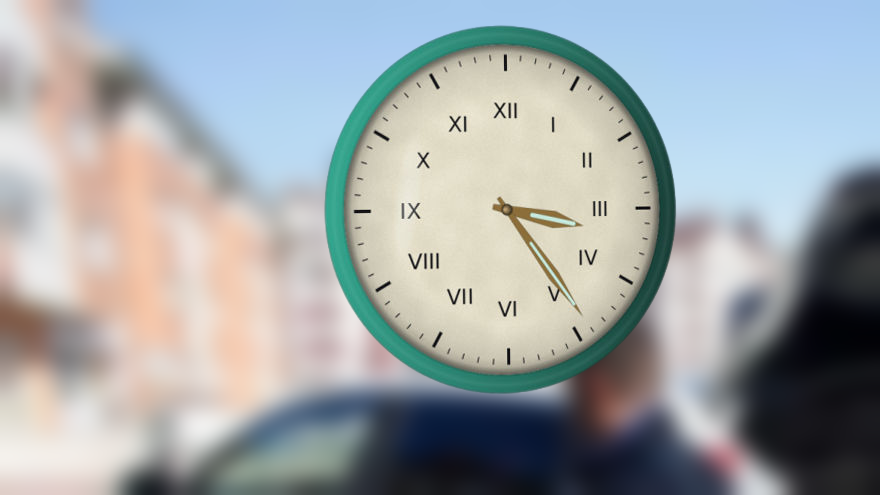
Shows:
3h24
